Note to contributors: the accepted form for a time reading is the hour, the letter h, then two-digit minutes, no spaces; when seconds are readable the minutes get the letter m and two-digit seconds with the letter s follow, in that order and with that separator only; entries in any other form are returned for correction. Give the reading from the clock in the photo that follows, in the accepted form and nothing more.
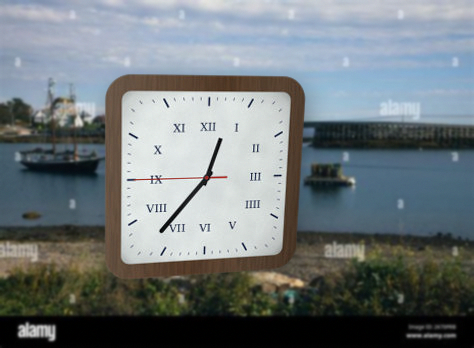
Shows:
12h36m45s
